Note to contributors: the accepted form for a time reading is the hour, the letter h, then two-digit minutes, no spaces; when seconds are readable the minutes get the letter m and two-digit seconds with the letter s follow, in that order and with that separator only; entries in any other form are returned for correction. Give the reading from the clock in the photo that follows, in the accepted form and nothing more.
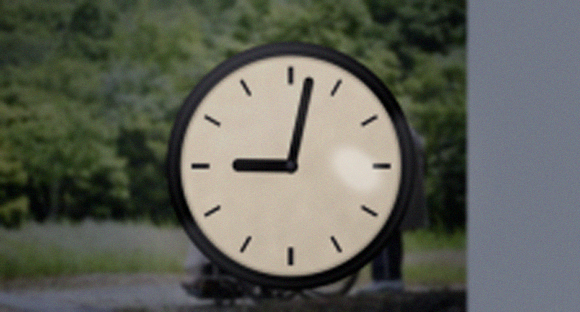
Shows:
9h02
